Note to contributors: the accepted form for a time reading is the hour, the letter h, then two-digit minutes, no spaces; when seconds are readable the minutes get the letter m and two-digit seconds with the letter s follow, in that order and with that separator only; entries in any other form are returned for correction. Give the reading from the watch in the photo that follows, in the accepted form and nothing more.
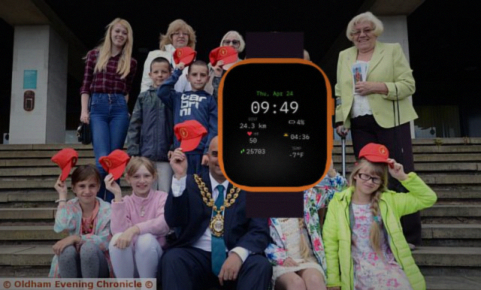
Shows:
9h49
